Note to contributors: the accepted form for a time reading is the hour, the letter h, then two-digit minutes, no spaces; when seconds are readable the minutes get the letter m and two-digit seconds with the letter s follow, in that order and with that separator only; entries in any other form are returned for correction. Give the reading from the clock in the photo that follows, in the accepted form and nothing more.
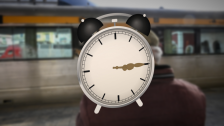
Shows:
3h15
